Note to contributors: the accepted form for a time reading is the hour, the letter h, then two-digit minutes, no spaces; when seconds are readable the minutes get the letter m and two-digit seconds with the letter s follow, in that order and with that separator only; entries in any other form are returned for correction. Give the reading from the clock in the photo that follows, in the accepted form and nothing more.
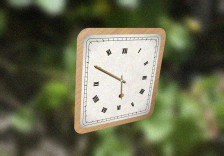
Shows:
5h50
